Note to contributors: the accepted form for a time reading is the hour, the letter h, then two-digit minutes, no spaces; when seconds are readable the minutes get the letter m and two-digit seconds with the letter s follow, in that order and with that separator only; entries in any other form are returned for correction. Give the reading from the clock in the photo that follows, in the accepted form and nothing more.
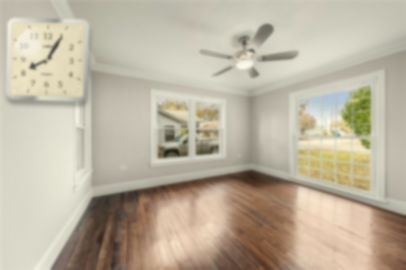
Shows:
8h05
